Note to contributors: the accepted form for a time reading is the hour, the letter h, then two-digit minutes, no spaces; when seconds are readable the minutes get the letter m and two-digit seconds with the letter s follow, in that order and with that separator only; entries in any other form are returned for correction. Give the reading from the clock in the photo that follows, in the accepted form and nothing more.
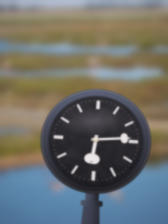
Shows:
6h14
